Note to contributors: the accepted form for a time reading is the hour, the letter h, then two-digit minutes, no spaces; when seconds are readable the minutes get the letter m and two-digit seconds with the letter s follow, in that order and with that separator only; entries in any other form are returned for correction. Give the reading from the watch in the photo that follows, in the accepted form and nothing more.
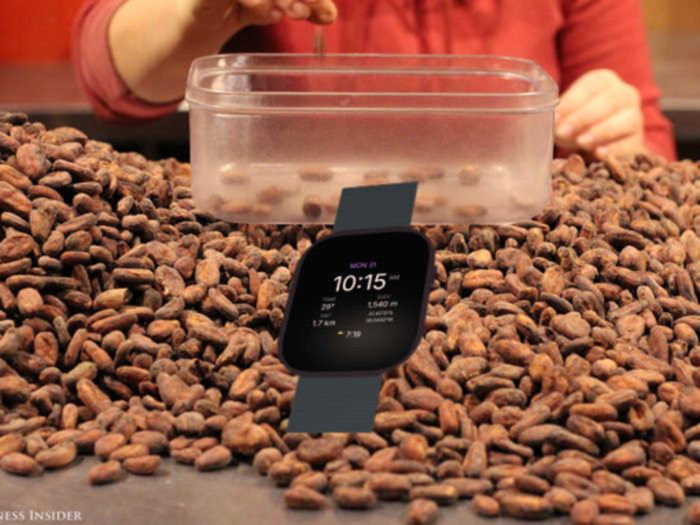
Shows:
10h15
